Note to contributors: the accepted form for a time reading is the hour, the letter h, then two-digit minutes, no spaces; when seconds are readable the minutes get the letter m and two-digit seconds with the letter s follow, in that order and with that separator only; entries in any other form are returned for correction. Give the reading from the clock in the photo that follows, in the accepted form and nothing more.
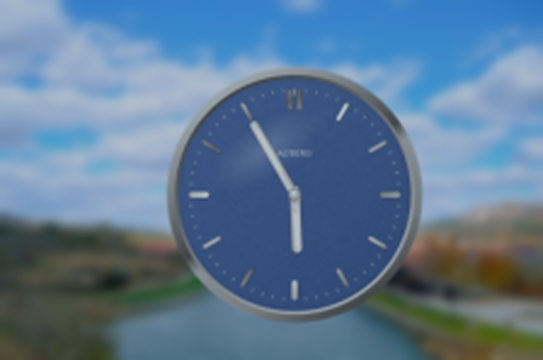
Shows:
5h55
